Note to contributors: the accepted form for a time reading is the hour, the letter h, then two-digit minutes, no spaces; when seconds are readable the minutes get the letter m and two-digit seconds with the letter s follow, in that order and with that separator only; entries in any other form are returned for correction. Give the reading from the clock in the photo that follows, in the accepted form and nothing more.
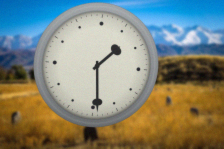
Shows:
1h29
